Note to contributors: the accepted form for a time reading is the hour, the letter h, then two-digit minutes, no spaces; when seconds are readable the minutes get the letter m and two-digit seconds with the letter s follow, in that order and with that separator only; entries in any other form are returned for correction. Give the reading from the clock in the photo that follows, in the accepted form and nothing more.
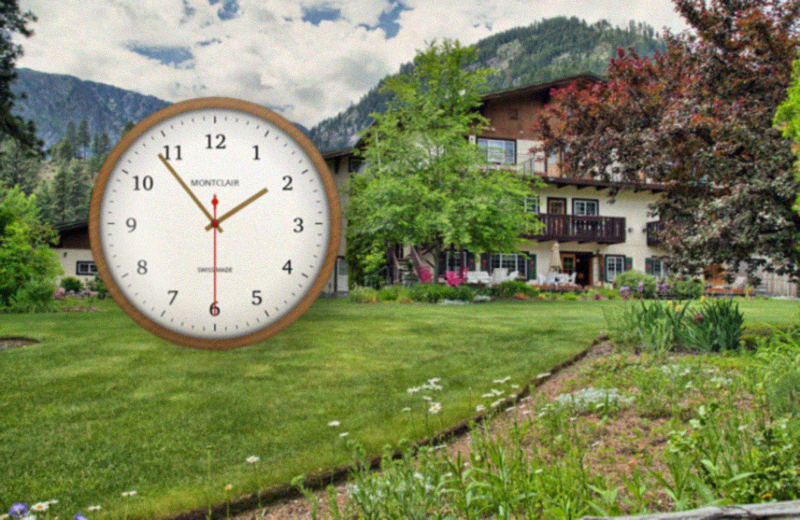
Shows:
1h53m30s
